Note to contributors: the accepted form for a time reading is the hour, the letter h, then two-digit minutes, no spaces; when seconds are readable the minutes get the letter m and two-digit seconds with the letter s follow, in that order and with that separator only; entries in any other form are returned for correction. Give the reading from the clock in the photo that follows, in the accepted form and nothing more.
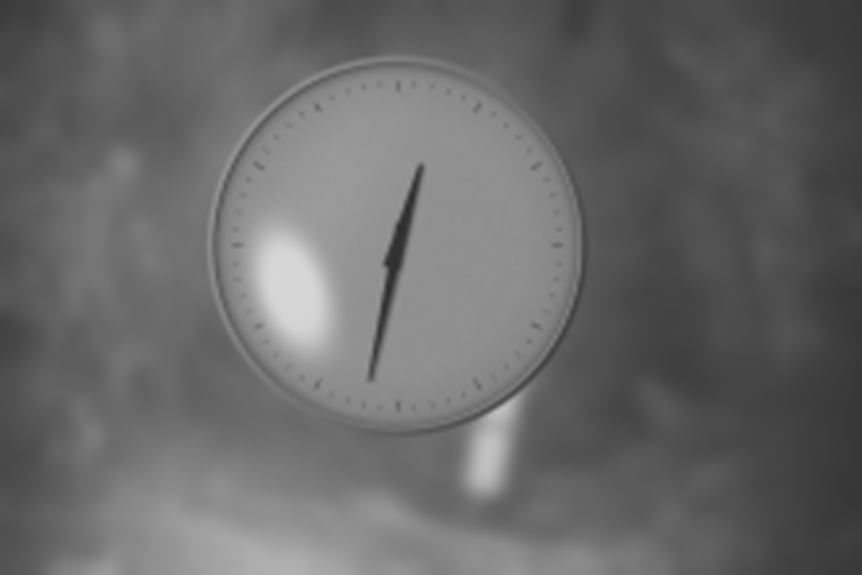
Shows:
12h32
